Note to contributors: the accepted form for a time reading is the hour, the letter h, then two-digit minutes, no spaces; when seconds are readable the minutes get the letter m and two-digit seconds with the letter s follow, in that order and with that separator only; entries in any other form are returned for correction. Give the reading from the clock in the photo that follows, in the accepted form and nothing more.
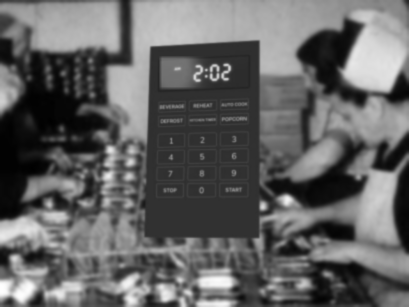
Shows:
2h02
